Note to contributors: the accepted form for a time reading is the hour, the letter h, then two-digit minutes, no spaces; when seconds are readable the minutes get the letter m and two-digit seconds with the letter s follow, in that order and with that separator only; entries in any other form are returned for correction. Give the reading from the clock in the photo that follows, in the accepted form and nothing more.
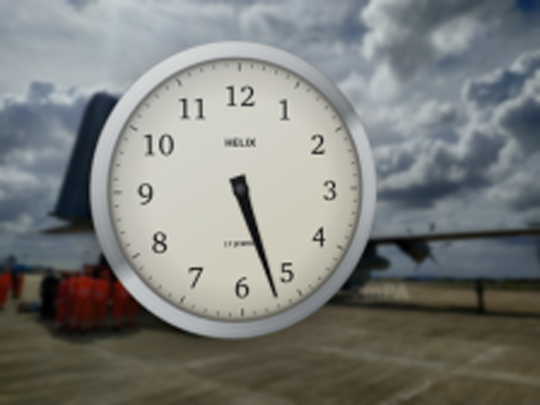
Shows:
5h27
